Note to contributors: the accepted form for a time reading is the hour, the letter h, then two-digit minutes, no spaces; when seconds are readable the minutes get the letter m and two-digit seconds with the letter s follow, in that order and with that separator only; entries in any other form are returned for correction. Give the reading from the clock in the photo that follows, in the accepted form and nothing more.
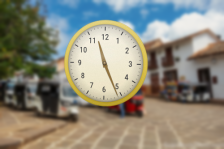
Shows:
11h26
